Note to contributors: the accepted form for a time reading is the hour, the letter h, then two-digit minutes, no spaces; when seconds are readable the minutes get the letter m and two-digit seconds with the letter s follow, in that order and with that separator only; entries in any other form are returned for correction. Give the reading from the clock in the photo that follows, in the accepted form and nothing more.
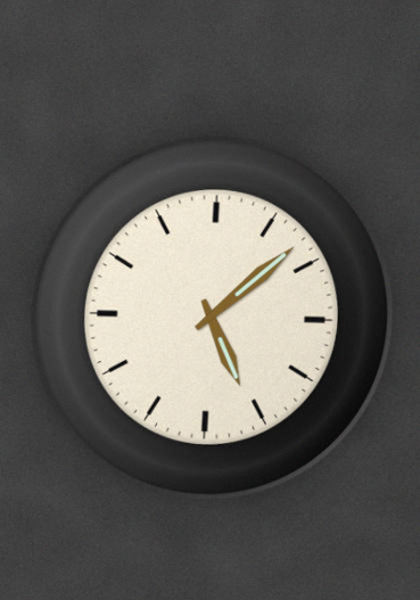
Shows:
5h08
